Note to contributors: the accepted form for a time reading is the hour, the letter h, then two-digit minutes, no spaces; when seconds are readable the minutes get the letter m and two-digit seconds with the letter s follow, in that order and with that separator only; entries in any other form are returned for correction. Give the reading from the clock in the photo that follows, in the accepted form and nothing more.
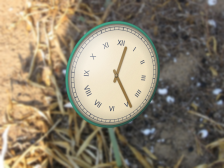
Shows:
12h24
